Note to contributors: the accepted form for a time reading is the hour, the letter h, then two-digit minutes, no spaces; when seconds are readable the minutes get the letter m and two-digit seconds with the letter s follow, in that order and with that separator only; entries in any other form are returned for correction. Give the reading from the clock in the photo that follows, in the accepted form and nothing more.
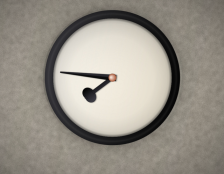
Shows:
7h46
